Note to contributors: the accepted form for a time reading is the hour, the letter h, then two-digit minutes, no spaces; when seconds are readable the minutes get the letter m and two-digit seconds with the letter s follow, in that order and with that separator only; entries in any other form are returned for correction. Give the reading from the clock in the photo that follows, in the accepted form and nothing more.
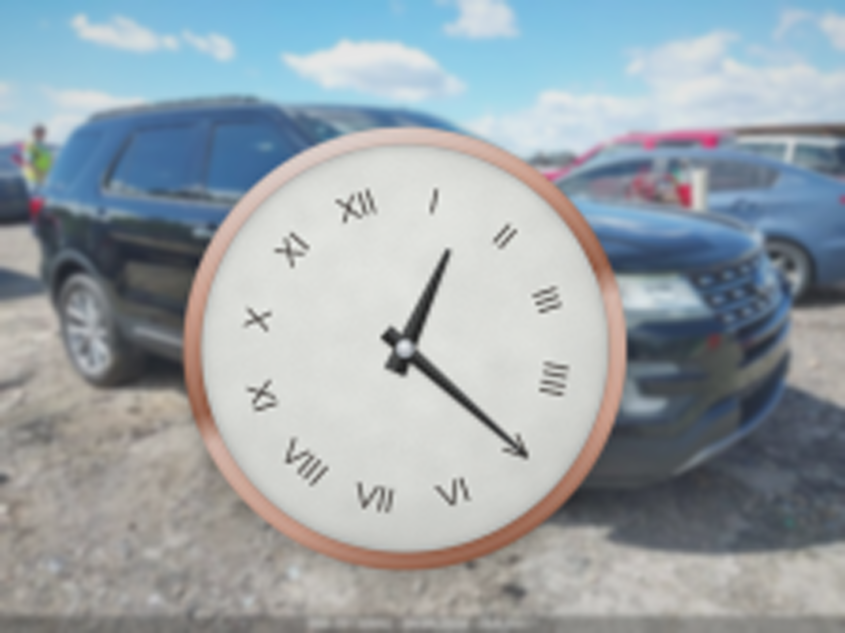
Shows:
1h25
